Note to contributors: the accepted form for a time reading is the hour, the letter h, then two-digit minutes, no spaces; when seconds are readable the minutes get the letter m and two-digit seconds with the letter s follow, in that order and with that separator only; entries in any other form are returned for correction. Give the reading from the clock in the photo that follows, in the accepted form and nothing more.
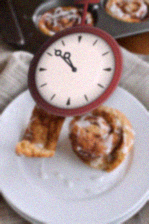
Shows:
10h52
